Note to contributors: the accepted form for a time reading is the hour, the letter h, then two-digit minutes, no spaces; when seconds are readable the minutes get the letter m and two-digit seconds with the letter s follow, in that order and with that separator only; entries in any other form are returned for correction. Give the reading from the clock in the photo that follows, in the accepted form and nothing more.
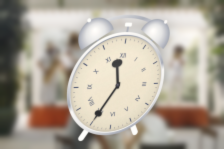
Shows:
11h35
